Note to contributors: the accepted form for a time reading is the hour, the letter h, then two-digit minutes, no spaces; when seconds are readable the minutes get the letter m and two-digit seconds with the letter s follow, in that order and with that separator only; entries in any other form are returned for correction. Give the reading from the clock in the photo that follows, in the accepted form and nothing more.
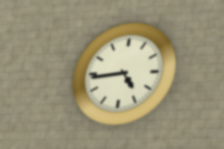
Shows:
4h44
